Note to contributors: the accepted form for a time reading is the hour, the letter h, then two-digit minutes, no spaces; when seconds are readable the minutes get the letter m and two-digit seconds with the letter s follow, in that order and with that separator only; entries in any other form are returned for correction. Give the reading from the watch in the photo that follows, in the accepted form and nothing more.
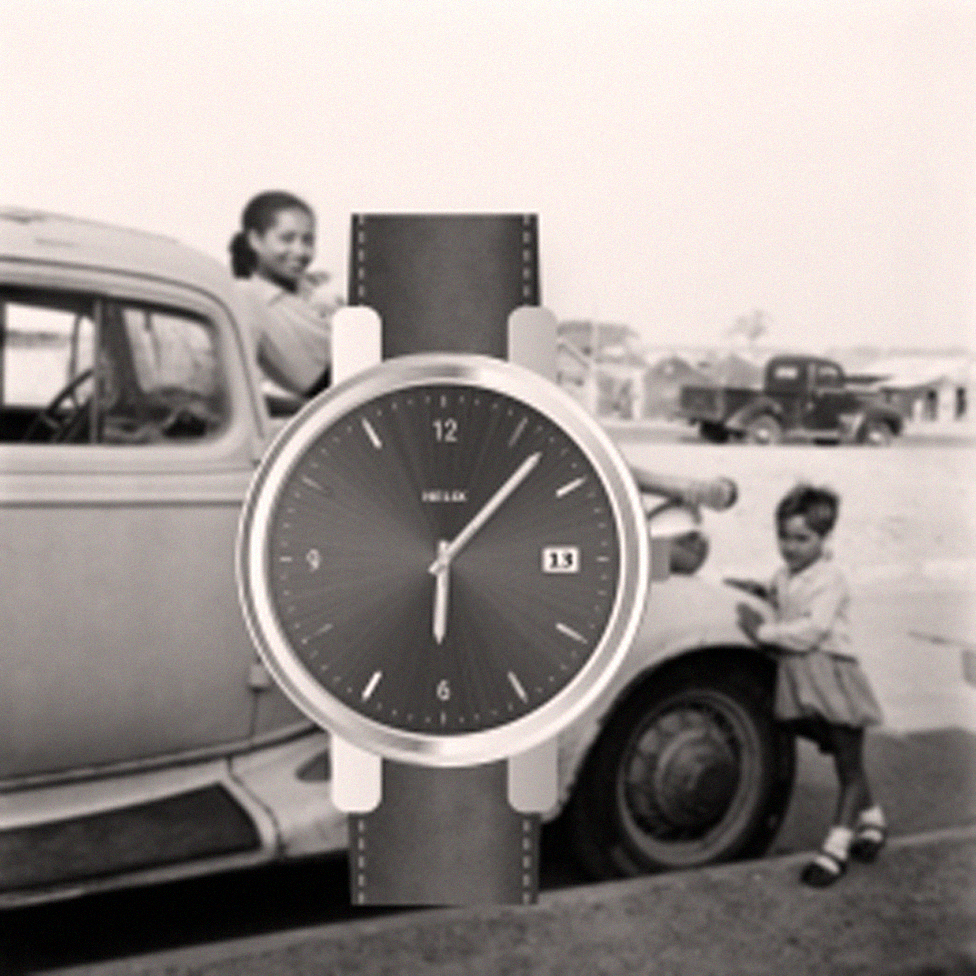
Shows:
6h07
